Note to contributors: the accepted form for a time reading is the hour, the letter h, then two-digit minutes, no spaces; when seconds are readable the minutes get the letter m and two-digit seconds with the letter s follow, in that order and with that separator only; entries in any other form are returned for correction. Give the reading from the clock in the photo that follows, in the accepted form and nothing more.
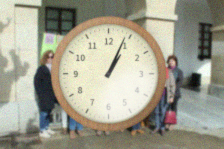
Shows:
1h04
